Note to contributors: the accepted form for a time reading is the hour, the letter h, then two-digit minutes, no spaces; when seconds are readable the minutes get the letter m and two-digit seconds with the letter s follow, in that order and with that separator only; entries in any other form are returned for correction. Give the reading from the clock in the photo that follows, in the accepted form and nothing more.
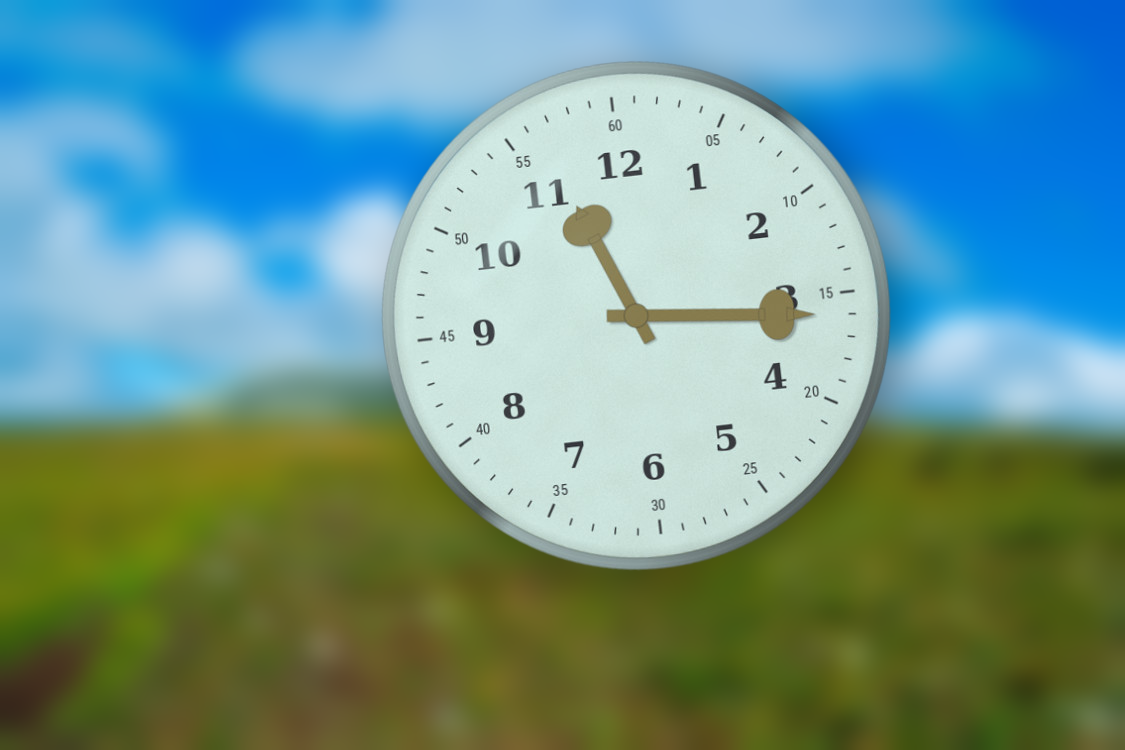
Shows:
11h16
